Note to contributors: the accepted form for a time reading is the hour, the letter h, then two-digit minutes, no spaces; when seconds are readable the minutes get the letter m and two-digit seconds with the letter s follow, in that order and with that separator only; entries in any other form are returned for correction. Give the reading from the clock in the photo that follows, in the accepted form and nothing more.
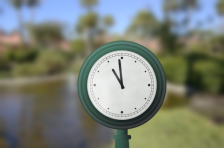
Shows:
10h59
